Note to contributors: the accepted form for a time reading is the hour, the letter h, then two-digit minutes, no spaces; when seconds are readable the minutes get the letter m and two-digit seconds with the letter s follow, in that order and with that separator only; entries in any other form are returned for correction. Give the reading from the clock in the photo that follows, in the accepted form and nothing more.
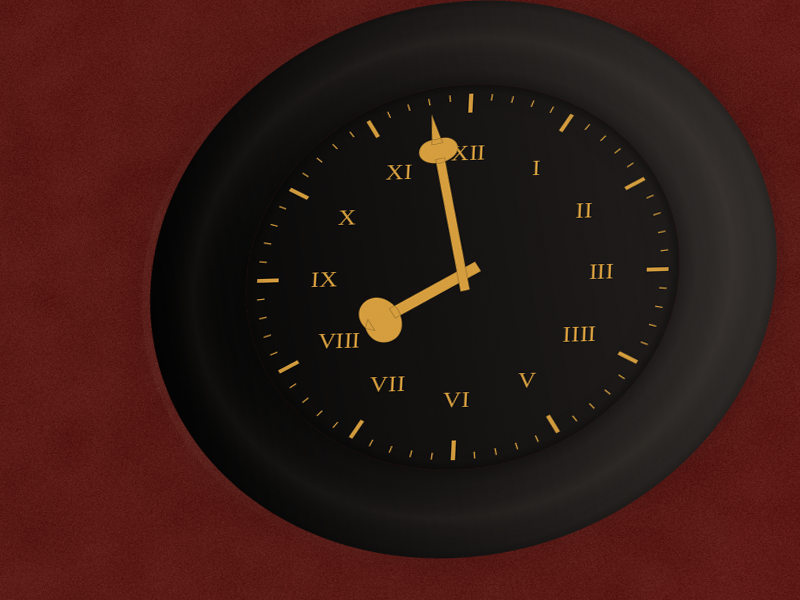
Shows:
7h58
